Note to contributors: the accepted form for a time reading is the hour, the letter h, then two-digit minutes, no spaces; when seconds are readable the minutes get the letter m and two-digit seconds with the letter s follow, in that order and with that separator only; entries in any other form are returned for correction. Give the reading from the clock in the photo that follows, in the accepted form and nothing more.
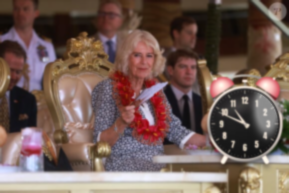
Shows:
10h49
